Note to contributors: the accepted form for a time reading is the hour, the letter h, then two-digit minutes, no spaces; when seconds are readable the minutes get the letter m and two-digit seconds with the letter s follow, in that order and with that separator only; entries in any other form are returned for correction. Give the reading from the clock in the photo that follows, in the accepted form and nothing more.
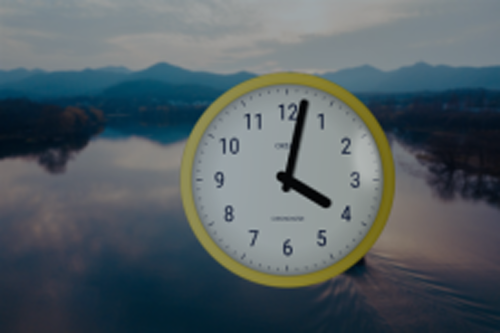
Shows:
4h02
